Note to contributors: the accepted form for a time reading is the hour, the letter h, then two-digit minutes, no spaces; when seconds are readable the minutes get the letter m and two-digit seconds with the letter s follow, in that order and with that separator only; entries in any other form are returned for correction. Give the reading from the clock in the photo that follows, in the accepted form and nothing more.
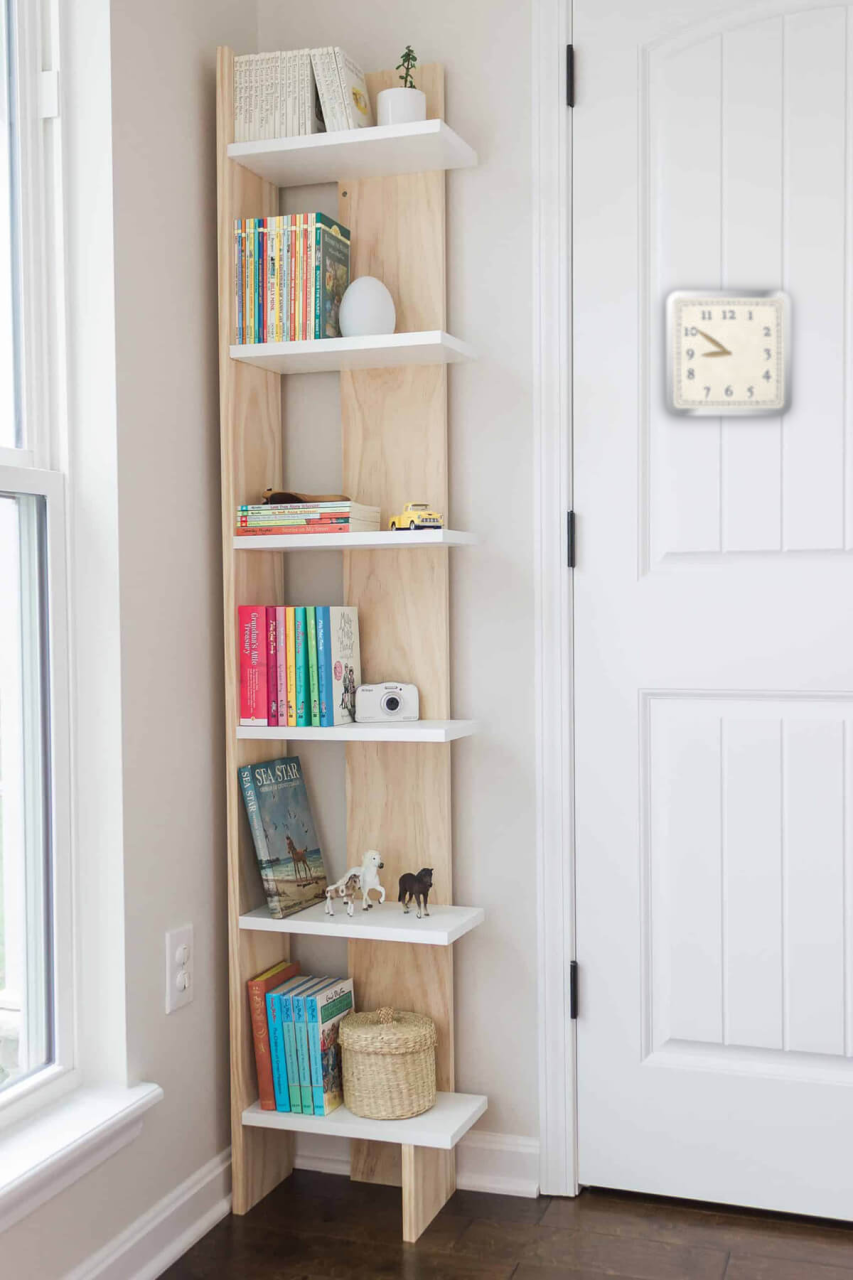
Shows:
8h51
